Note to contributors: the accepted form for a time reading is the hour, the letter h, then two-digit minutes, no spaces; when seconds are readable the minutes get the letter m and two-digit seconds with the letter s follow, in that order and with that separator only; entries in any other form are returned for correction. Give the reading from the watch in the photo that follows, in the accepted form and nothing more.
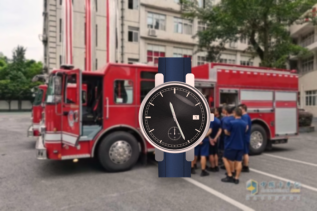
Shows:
11h26
